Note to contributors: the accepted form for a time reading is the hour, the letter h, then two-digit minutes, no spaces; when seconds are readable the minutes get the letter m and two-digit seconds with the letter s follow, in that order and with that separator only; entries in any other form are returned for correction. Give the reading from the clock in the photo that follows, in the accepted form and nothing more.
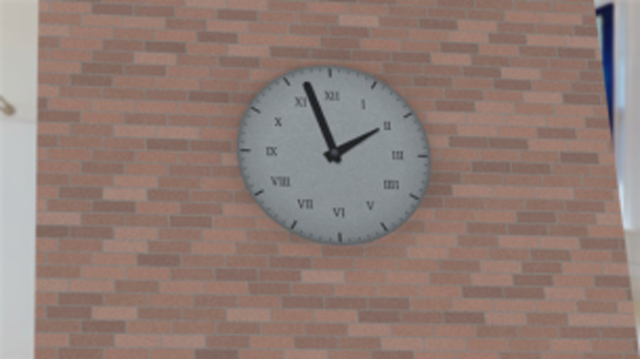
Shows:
1h57
